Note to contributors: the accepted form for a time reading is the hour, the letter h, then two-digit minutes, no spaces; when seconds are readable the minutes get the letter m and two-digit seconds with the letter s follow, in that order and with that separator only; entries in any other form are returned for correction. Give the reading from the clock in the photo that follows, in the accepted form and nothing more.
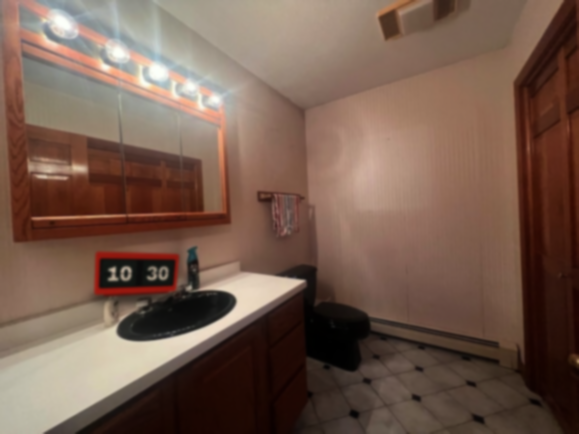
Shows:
10h30
